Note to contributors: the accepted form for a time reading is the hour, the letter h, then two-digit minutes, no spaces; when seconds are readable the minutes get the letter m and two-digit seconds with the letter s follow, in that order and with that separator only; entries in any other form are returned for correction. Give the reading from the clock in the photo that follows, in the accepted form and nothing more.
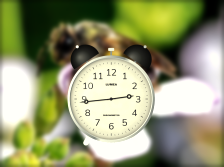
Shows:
2h44
